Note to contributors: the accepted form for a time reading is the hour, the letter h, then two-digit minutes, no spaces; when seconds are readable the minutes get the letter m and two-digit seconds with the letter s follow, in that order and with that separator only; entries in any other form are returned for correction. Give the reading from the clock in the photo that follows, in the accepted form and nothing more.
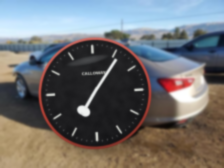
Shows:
7h06
